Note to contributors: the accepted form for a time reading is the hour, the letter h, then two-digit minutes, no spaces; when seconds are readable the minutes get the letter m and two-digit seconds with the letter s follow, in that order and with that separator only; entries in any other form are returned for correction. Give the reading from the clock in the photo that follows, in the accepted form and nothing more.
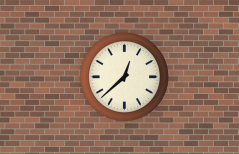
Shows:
12h38
